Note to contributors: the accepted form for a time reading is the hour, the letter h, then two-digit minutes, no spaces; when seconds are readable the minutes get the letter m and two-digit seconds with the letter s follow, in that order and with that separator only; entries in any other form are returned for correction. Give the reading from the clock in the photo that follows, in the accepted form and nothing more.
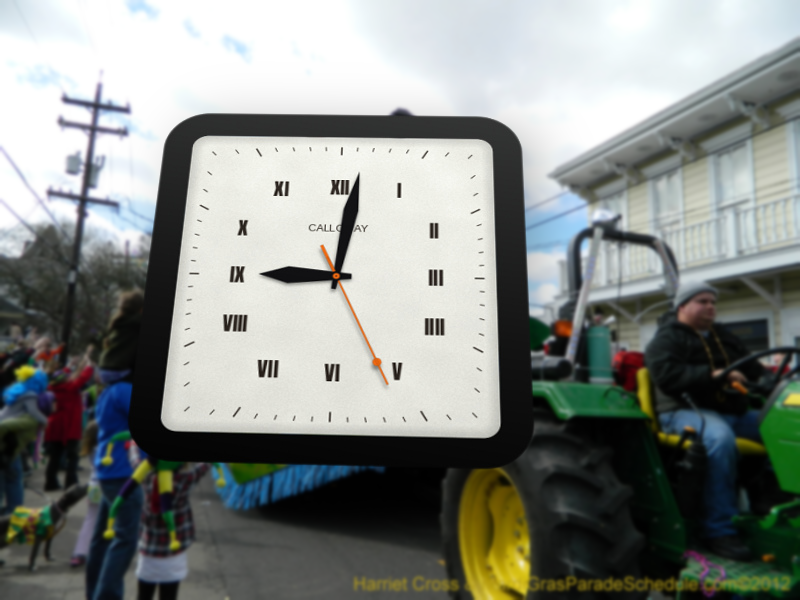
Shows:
9h01m26s
